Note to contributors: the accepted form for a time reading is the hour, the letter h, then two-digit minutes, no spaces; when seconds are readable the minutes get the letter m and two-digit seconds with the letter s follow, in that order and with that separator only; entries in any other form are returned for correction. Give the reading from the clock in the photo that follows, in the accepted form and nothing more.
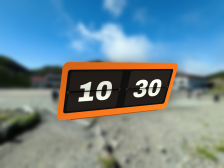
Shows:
10h30
